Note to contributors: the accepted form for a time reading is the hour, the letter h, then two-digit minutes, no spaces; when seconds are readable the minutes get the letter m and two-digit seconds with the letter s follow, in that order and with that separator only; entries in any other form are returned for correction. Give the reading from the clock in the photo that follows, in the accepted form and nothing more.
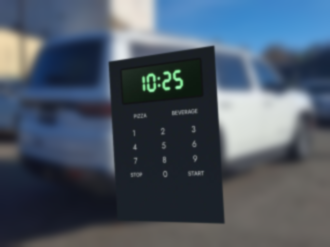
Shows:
10h25
